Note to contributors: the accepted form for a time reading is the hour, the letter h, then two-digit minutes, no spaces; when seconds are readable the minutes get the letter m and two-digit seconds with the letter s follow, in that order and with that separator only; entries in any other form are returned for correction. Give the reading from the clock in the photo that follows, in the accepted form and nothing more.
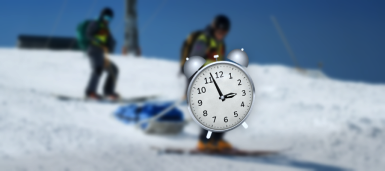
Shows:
2h57
